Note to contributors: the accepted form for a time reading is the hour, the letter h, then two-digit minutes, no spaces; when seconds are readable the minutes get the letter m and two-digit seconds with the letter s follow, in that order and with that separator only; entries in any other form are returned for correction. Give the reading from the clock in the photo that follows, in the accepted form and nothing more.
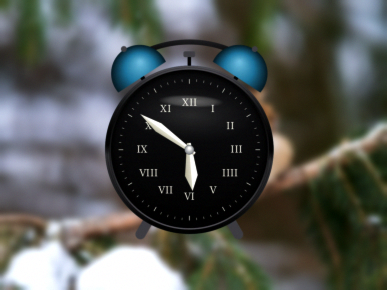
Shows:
5h51
